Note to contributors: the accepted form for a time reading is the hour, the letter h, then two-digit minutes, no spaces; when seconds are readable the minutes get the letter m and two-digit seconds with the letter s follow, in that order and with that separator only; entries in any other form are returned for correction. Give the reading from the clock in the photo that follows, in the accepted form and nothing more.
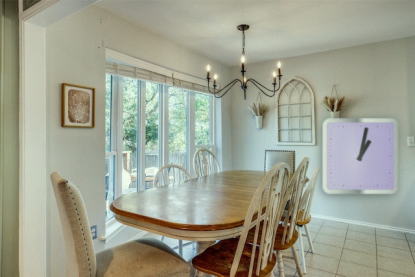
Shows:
1h02
